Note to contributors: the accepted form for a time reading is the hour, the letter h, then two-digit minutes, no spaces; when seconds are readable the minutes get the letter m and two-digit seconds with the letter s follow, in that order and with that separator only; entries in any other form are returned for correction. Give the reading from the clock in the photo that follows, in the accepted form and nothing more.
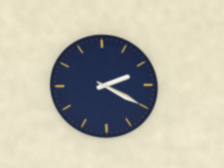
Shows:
2h20
